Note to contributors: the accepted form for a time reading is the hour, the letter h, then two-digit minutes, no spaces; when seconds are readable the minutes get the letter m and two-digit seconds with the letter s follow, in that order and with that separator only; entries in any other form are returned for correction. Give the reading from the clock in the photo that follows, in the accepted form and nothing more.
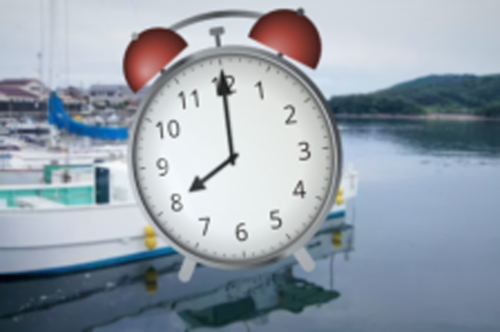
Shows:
8h00
